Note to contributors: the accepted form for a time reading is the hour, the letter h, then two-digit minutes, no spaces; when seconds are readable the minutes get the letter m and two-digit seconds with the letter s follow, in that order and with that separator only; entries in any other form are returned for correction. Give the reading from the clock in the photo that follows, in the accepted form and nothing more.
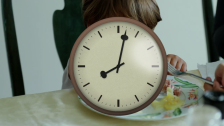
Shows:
8h02
